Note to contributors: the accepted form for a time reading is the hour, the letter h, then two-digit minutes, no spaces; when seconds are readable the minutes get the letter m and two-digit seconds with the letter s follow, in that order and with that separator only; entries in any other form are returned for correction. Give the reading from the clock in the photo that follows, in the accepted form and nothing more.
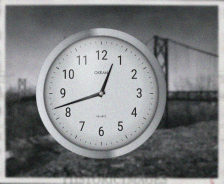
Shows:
12h42
